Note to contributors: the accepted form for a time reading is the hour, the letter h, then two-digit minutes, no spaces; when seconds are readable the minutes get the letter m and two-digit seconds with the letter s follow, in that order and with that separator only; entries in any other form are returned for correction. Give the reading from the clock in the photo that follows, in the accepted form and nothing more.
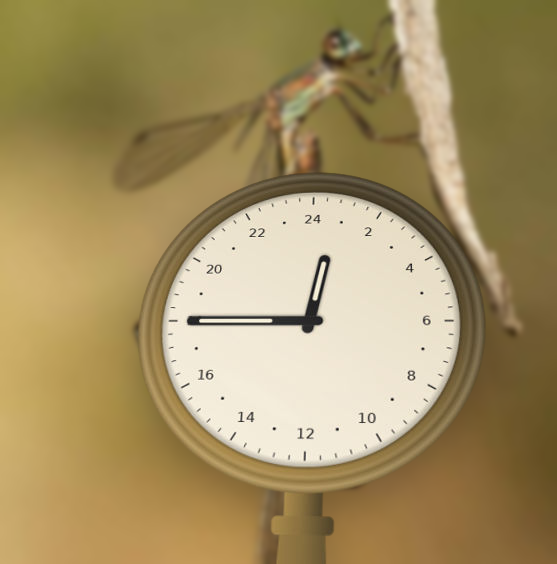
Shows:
0h45
